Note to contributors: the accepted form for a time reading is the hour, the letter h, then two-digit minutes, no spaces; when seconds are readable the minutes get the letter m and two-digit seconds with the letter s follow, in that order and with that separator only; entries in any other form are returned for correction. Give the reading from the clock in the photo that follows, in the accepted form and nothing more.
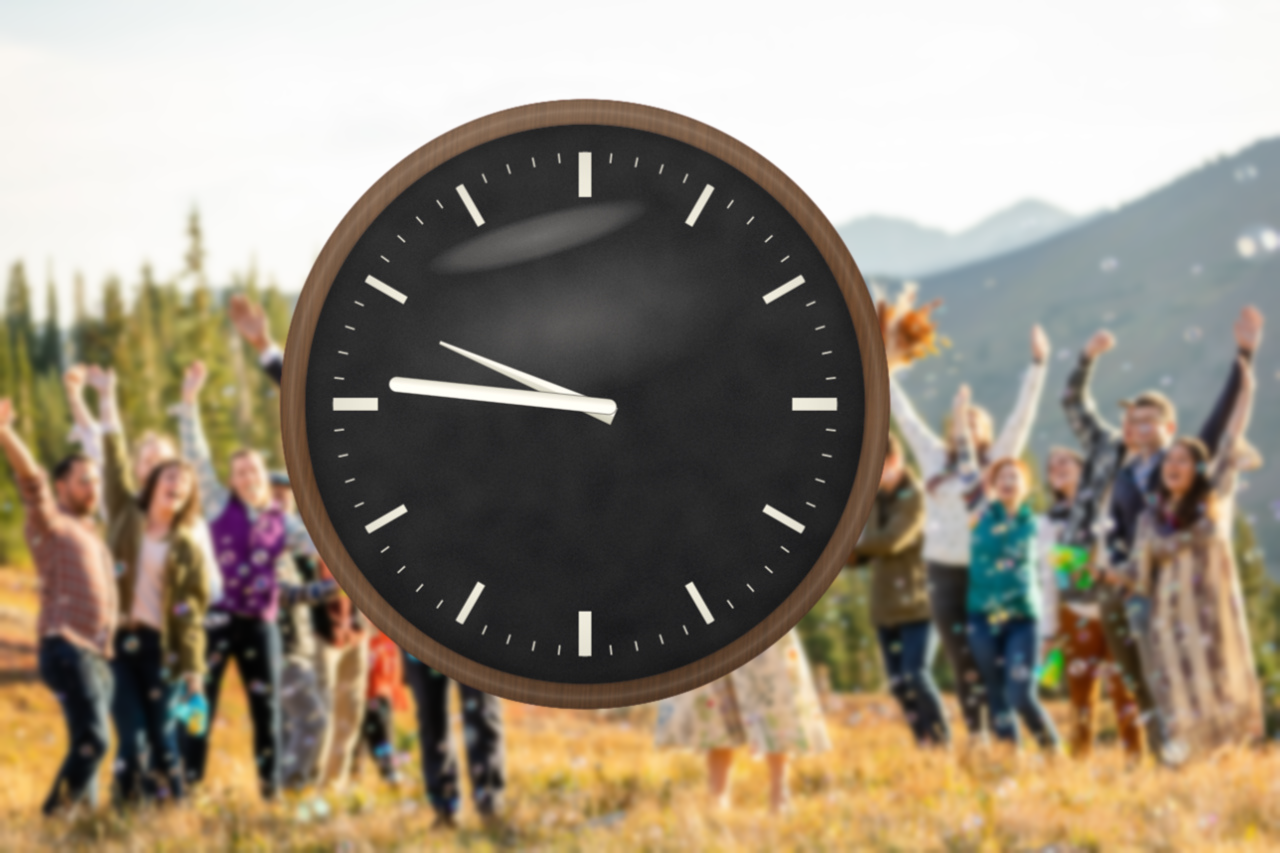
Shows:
9h46
